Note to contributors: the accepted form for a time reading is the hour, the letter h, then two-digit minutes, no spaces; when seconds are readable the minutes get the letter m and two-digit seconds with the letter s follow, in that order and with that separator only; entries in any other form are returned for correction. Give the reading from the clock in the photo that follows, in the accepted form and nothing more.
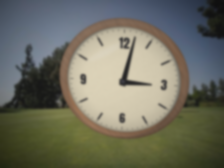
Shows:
3h02
